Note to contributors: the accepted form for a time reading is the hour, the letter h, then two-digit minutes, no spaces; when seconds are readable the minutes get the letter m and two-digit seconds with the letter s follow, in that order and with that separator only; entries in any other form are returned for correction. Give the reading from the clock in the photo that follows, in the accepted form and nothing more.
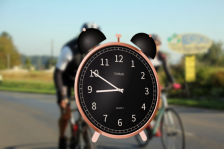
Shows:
8h50
